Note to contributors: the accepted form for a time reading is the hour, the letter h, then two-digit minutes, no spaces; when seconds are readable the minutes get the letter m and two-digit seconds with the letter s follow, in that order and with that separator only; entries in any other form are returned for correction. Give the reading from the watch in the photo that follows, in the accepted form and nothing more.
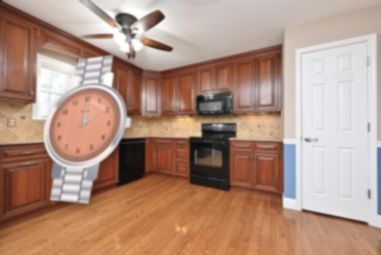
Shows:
2h00
